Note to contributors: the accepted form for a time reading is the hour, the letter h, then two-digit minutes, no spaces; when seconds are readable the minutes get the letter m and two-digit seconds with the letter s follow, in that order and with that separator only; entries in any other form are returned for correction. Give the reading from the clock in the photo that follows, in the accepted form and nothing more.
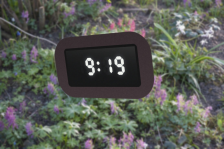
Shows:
9h19
